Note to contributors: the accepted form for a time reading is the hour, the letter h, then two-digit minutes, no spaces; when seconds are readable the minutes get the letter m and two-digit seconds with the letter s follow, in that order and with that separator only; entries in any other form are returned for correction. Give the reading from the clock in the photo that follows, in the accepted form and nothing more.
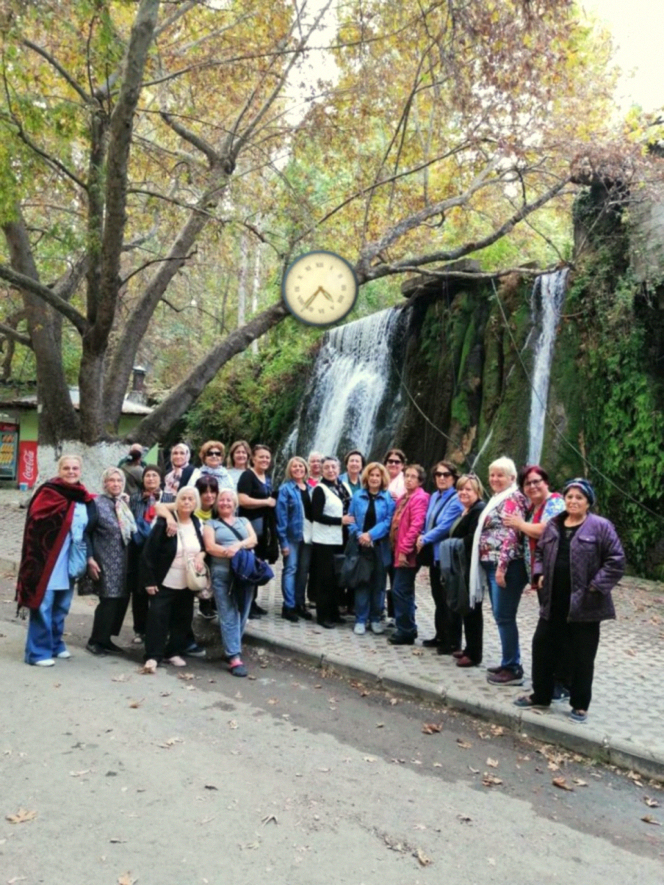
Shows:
4h37
